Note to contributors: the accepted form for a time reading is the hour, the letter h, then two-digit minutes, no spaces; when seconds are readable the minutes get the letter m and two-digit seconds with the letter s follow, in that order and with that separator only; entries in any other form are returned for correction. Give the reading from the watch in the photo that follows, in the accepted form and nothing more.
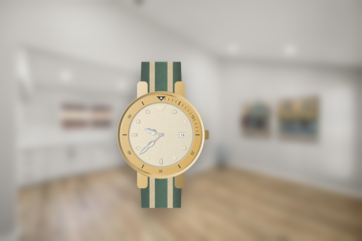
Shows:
9h38
